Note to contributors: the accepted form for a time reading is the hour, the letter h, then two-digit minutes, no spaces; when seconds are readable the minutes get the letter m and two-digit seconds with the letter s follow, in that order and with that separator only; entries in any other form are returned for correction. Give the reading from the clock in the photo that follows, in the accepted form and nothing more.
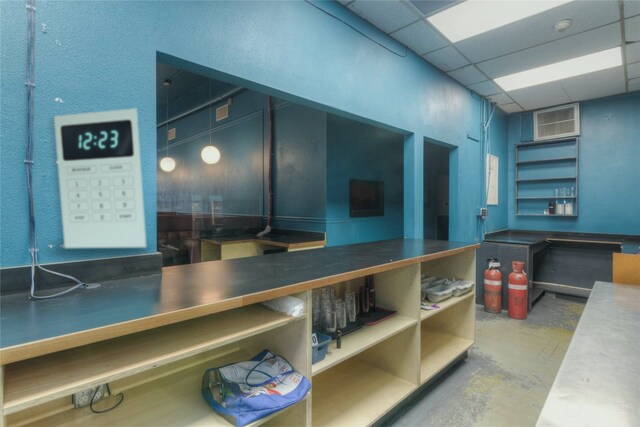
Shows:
12h23
